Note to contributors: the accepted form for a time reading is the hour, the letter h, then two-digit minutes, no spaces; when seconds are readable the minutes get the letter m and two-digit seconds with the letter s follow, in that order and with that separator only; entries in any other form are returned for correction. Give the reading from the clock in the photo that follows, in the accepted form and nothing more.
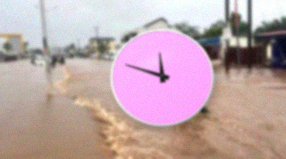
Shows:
11h48
